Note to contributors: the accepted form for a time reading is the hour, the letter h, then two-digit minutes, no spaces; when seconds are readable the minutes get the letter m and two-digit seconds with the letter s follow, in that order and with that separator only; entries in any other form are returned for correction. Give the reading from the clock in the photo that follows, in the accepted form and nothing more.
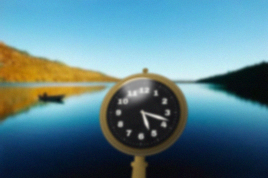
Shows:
5h18
